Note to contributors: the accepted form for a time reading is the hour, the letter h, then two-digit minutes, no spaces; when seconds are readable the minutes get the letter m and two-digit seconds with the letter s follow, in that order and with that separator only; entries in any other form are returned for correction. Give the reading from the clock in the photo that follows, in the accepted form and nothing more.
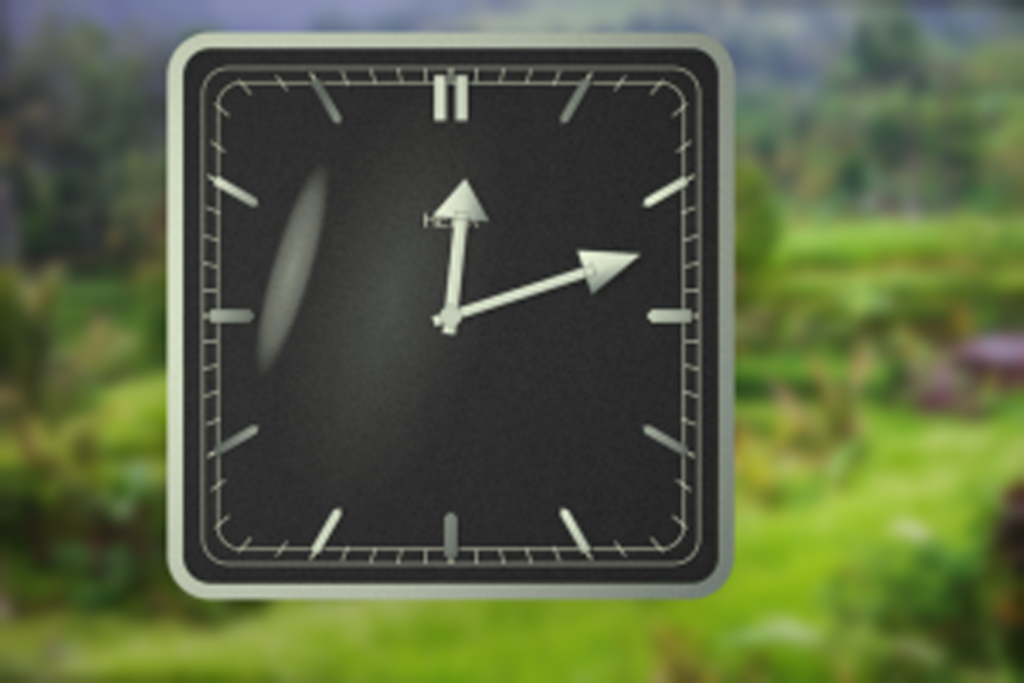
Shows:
12h12
